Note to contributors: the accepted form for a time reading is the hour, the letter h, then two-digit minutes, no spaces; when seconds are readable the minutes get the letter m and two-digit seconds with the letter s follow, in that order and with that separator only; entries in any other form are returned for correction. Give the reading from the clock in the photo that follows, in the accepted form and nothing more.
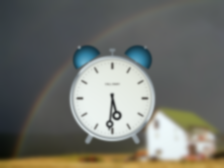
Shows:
5h31
